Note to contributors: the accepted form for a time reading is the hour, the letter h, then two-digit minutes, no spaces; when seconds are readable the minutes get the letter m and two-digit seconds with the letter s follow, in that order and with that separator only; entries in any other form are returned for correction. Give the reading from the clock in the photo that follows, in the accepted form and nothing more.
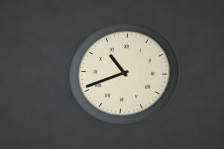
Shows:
10h41
